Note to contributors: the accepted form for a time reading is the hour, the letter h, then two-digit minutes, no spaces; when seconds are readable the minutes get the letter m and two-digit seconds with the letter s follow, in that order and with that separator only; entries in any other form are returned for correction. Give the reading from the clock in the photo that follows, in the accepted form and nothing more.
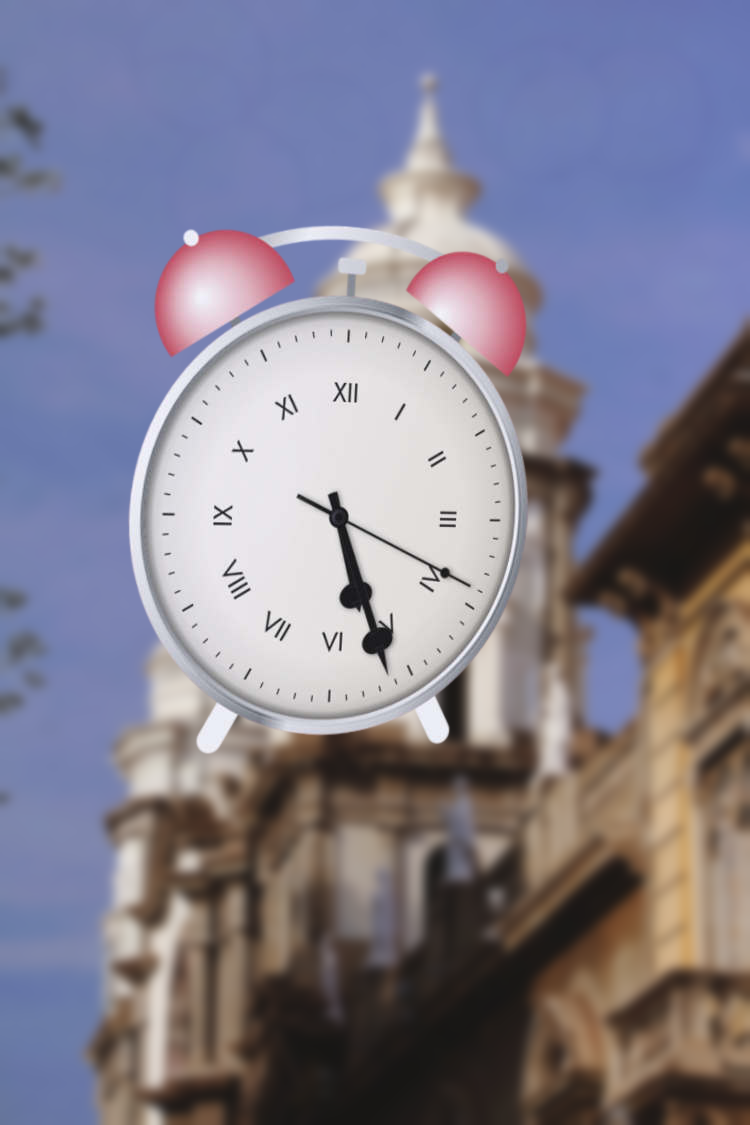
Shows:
5h26m19s
